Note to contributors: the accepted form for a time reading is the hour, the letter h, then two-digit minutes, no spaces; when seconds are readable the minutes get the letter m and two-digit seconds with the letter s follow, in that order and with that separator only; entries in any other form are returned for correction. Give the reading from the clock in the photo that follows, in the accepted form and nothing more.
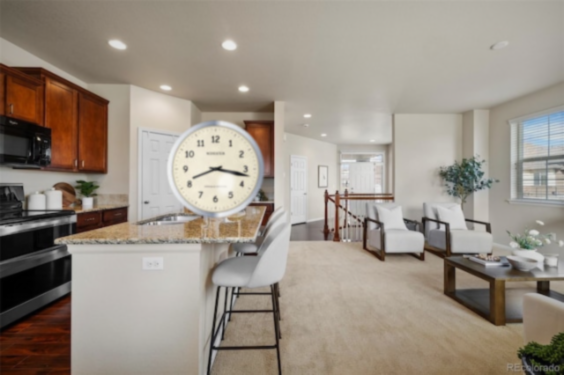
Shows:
8h17
